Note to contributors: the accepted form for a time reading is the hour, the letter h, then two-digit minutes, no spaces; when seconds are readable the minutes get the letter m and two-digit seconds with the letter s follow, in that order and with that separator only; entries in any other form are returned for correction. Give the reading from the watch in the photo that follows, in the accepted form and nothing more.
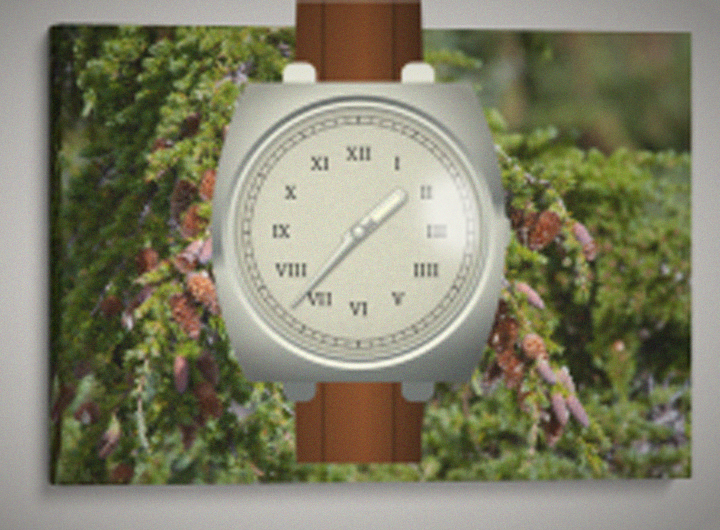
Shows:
1h37
